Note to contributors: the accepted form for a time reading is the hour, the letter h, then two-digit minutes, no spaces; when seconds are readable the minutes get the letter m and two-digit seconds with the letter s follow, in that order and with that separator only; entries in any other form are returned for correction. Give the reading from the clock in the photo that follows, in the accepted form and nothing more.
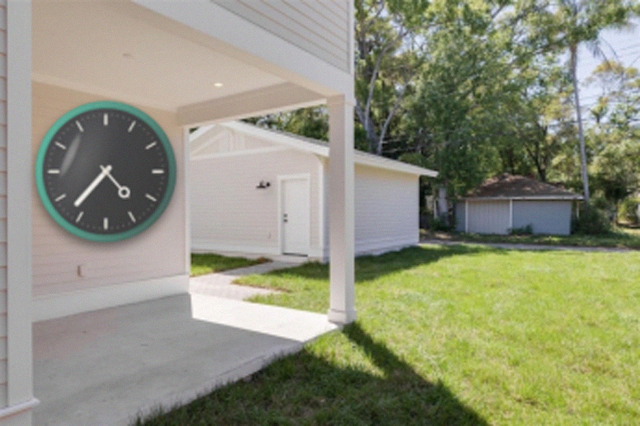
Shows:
4h37
